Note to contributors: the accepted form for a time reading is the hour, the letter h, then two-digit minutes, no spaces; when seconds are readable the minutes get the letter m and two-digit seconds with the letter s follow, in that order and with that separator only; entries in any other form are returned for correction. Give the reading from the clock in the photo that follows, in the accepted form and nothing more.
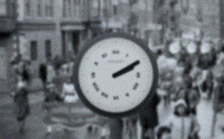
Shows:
2h10
